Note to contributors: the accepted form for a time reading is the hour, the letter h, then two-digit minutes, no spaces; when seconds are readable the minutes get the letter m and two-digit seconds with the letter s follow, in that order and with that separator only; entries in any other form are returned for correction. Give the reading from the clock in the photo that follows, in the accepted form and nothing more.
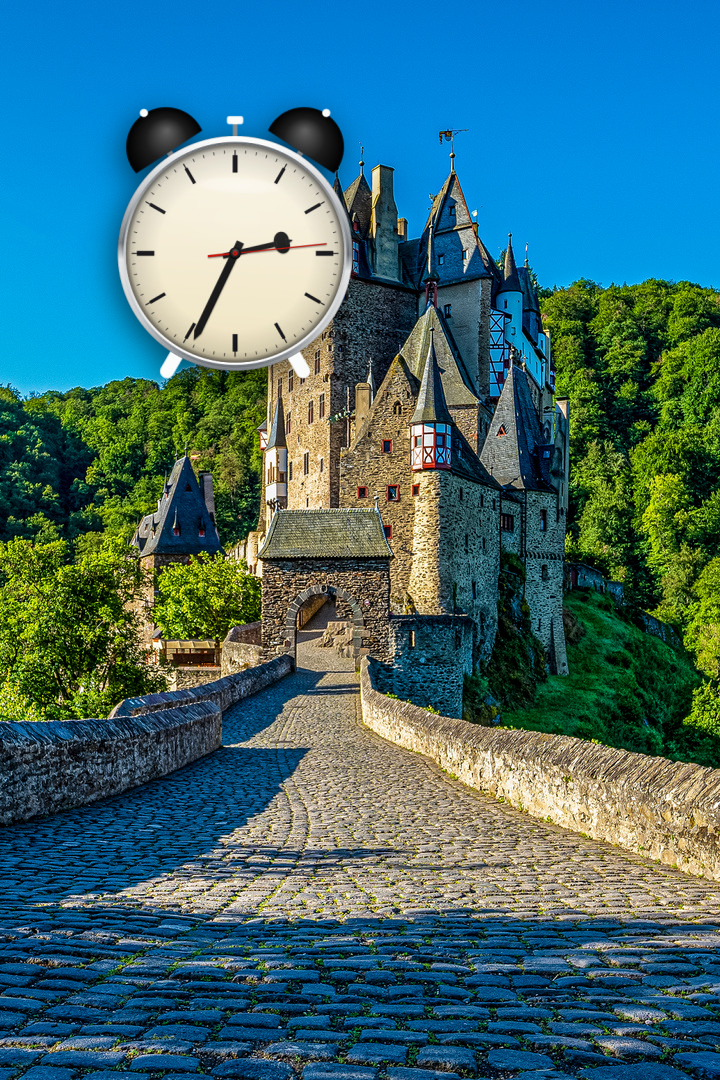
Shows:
2h34m14s
